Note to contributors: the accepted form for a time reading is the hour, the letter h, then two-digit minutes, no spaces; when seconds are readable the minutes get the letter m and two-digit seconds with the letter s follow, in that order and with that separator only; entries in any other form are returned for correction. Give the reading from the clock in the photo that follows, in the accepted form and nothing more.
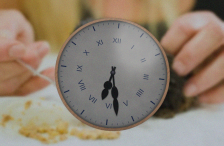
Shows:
6h28
